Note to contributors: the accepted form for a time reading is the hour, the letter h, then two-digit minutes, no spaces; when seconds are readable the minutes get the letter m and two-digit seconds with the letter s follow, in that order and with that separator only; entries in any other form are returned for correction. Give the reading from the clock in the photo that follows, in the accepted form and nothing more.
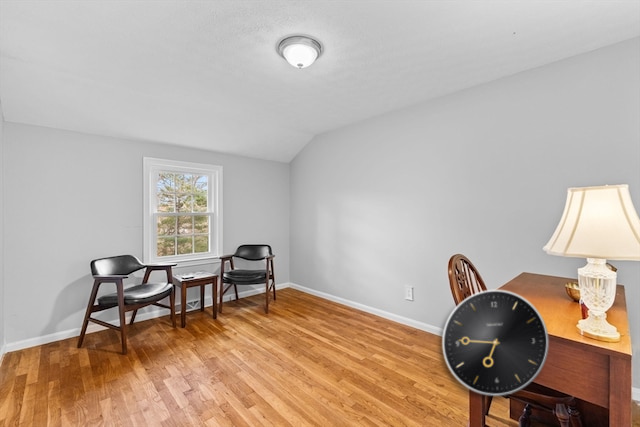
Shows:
6h46
